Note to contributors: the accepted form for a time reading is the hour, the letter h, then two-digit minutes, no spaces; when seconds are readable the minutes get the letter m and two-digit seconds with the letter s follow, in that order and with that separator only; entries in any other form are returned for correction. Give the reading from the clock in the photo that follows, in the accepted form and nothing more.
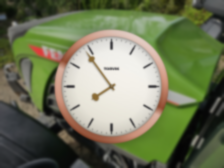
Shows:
7h54
